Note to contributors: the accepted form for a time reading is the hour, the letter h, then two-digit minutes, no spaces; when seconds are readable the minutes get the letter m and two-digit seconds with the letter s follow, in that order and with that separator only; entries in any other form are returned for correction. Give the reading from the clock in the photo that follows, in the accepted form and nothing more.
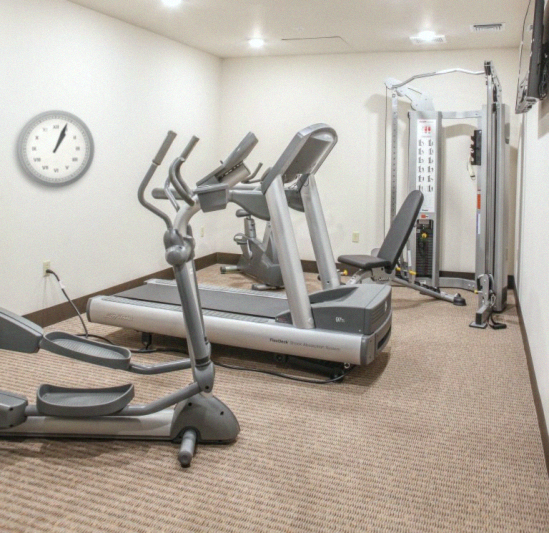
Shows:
1h04
